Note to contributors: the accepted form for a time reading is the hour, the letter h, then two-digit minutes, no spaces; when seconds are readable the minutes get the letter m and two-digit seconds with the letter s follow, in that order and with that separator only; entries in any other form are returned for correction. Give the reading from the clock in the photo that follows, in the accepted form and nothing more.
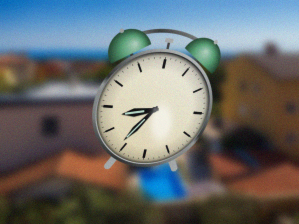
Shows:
8h36
